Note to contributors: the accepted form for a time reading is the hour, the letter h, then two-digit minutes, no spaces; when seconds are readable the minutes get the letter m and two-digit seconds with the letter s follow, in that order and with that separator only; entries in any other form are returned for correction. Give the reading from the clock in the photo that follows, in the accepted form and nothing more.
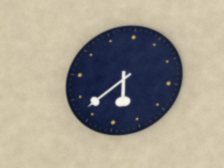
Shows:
5h37
